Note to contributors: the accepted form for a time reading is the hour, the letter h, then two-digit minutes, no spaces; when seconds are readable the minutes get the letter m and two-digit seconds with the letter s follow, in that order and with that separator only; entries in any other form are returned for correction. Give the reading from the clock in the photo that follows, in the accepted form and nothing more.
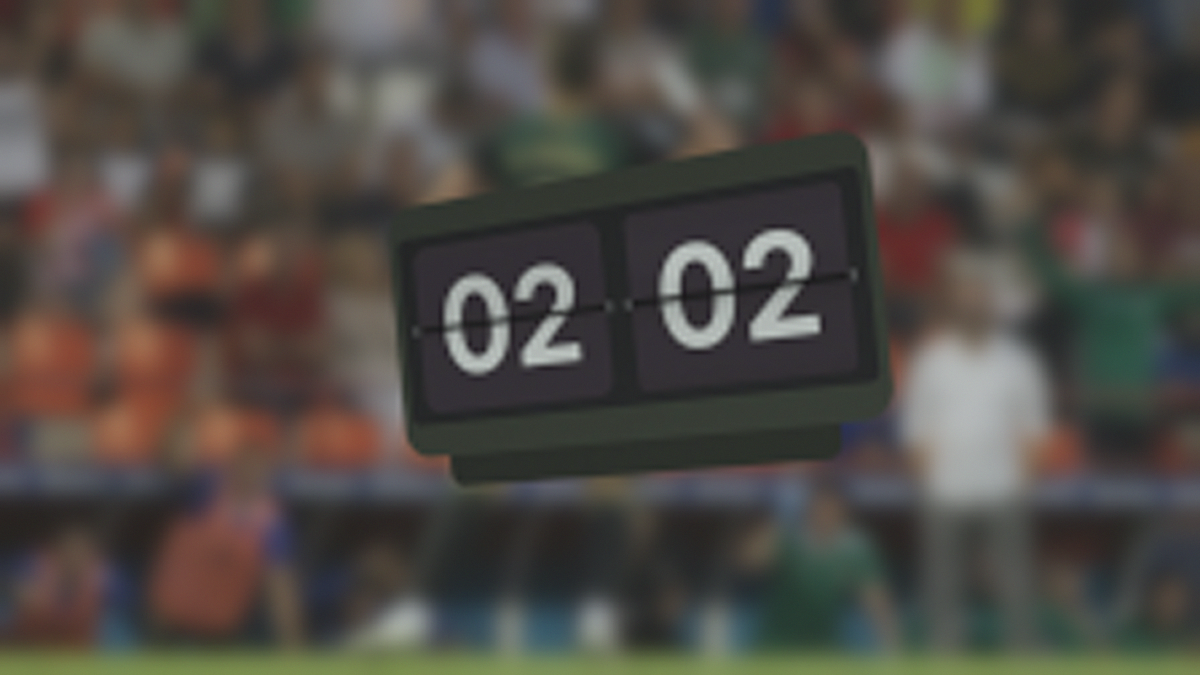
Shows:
2h02
